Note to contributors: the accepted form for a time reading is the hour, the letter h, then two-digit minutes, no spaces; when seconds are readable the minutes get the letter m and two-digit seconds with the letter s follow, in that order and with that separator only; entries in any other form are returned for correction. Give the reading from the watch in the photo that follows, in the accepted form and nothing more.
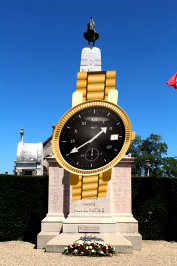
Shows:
1h40
